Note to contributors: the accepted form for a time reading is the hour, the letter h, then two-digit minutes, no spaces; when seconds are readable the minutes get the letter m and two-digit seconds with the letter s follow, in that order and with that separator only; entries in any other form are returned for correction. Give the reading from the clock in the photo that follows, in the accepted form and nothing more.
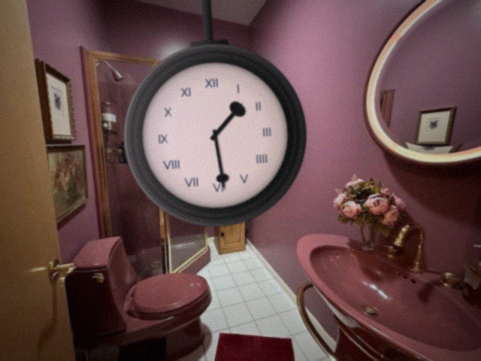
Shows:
1h29
